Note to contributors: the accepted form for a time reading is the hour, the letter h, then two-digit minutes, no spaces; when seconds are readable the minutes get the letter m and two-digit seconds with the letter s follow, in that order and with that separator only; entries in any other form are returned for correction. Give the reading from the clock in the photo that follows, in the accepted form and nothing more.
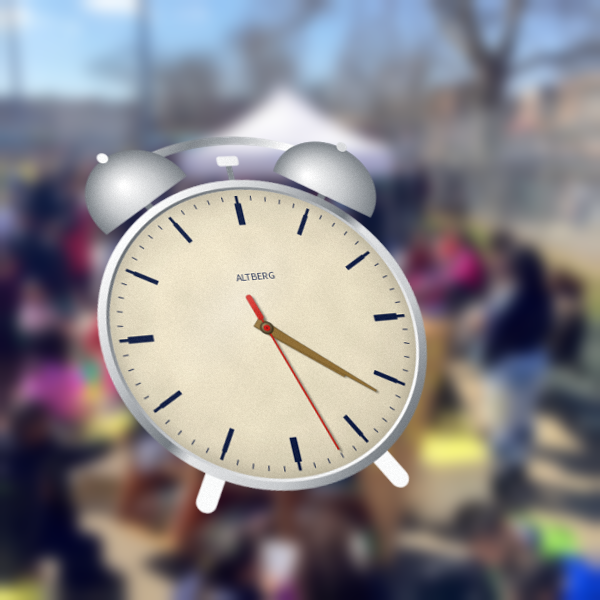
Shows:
4h21m27s
